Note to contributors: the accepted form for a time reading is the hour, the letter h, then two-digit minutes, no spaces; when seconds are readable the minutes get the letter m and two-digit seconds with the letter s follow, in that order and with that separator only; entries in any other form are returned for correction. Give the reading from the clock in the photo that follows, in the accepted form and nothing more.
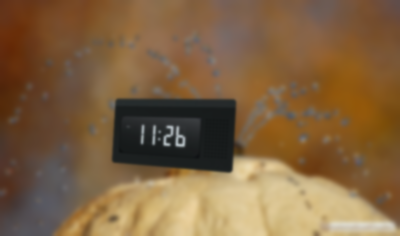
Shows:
11h26
